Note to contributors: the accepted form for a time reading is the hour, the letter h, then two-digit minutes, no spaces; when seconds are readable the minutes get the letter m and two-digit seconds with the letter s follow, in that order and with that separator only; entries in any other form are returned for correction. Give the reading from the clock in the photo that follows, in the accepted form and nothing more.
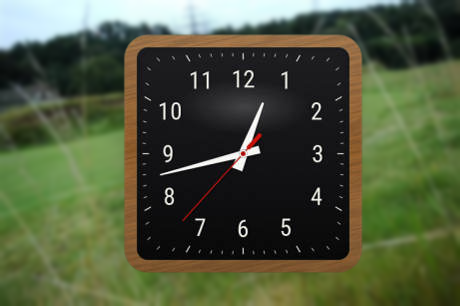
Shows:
12h42m37s
